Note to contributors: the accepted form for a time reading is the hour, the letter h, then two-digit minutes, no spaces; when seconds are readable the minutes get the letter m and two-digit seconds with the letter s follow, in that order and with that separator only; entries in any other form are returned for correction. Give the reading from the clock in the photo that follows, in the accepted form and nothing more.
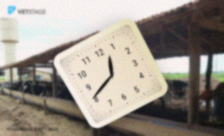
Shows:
12h41
